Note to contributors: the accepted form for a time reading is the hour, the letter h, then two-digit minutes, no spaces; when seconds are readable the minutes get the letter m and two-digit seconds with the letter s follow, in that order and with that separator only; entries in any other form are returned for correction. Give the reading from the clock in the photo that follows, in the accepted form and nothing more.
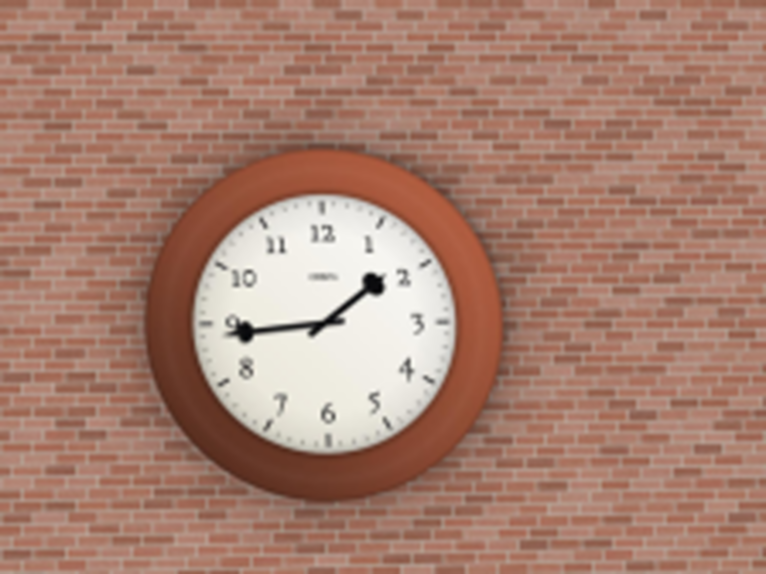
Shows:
1h44
